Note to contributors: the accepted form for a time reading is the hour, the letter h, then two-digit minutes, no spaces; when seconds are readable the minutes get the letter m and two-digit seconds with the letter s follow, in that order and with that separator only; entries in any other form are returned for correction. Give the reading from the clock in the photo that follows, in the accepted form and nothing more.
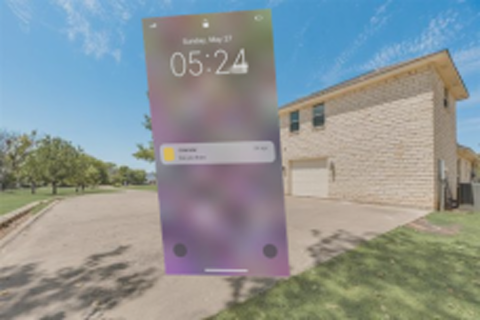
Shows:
5h24
